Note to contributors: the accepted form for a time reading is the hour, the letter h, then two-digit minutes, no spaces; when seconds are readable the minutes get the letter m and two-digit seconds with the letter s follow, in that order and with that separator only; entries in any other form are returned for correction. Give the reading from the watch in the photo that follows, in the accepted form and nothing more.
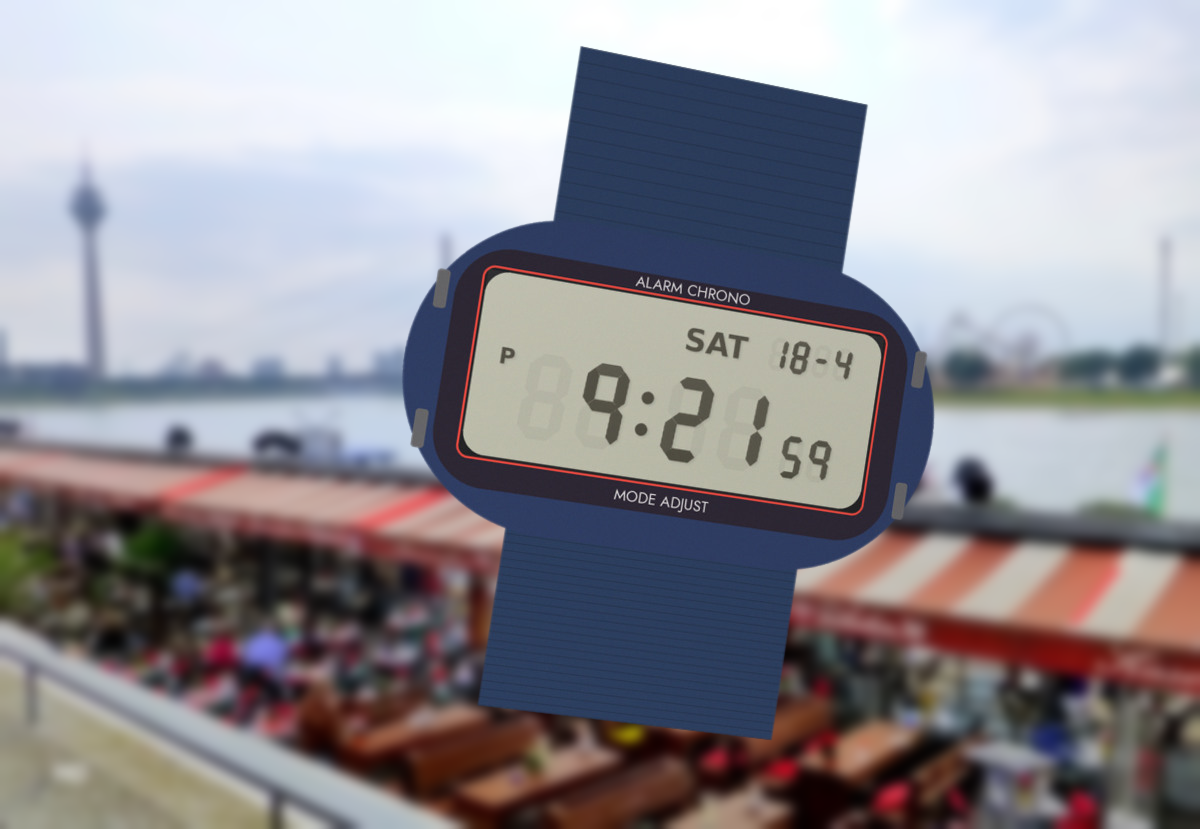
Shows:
9h21m59s
